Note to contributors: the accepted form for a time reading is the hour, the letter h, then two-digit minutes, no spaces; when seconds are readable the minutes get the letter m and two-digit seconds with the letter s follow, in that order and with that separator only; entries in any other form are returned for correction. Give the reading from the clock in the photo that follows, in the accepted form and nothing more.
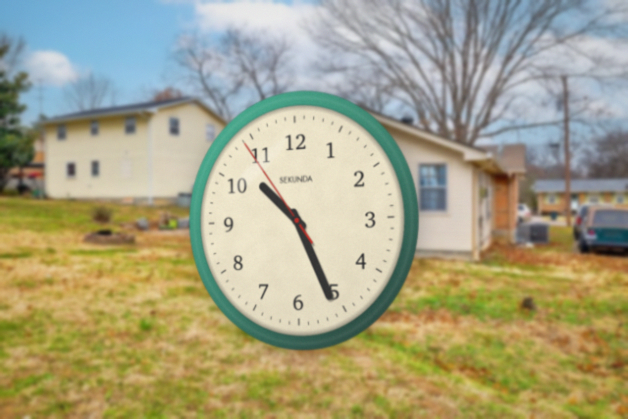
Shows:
10h25m54s
